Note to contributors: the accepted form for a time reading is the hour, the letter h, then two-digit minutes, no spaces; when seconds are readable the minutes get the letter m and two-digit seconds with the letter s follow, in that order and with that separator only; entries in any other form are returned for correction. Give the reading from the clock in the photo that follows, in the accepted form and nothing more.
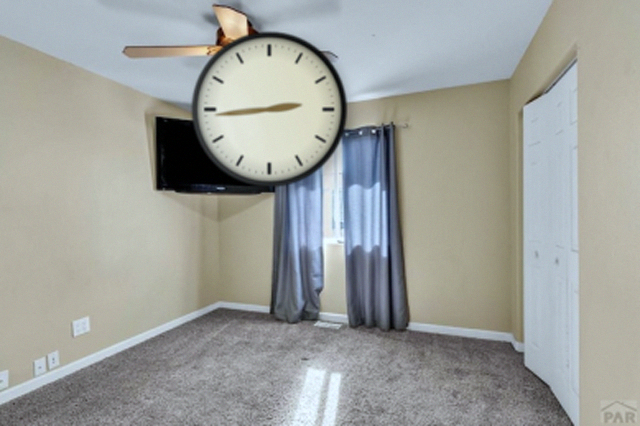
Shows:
2h44
